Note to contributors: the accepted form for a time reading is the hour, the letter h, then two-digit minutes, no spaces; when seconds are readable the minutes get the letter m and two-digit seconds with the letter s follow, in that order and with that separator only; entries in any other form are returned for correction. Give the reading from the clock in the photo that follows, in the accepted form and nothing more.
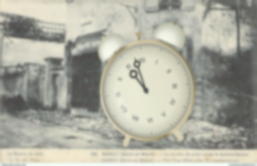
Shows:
10h58
